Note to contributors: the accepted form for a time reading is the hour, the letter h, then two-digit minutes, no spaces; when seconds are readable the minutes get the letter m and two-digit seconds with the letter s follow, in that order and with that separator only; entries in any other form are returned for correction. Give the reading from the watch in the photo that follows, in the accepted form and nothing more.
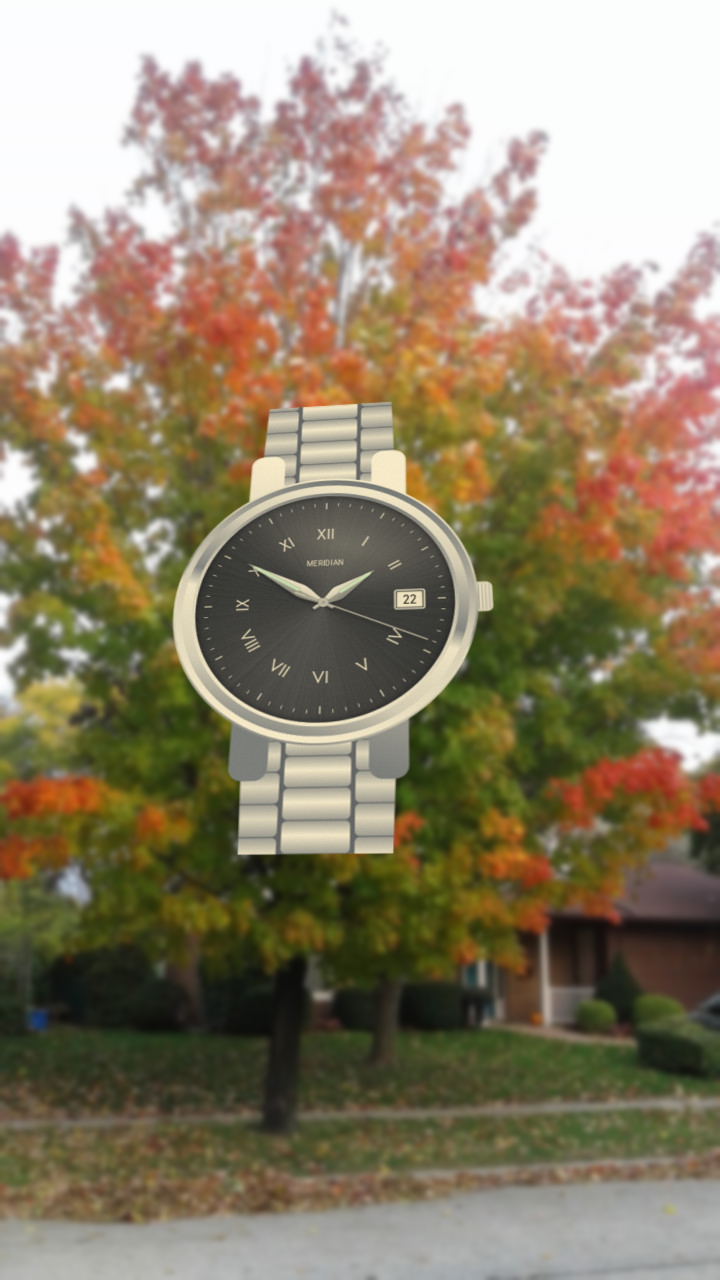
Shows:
1h50m19s
